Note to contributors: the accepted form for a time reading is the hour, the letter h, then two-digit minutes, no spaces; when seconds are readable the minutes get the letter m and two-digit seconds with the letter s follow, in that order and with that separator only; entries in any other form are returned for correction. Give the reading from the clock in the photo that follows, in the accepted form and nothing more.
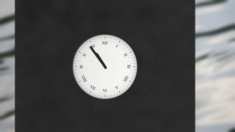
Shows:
10h54
